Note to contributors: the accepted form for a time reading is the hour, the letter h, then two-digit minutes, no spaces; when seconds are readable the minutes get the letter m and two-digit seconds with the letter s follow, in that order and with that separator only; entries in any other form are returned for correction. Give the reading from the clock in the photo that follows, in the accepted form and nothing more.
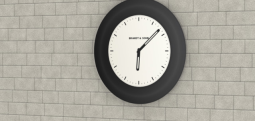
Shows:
6h08
